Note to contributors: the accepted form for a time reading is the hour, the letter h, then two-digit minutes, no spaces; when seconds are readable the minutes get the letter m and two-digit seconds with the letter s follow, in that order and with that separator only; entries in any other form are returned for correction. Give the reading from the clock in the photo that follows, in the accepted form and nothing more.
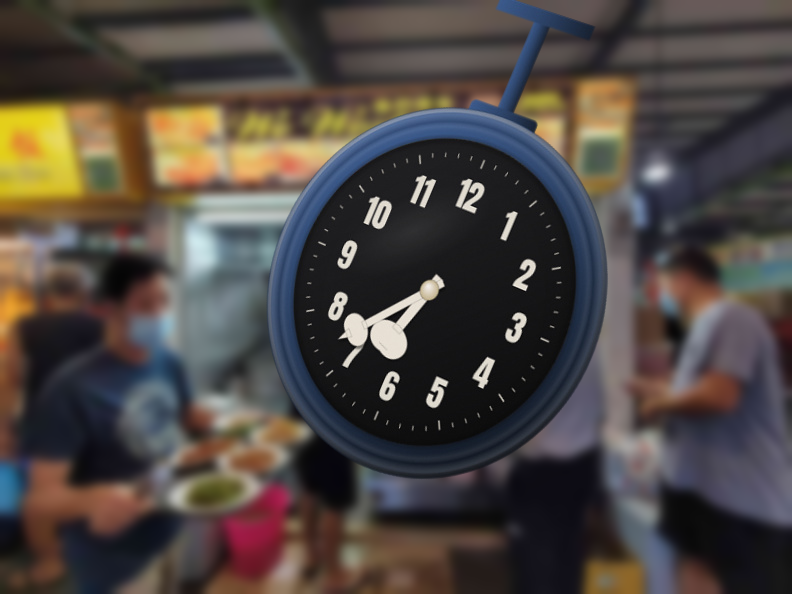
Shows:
6h37
